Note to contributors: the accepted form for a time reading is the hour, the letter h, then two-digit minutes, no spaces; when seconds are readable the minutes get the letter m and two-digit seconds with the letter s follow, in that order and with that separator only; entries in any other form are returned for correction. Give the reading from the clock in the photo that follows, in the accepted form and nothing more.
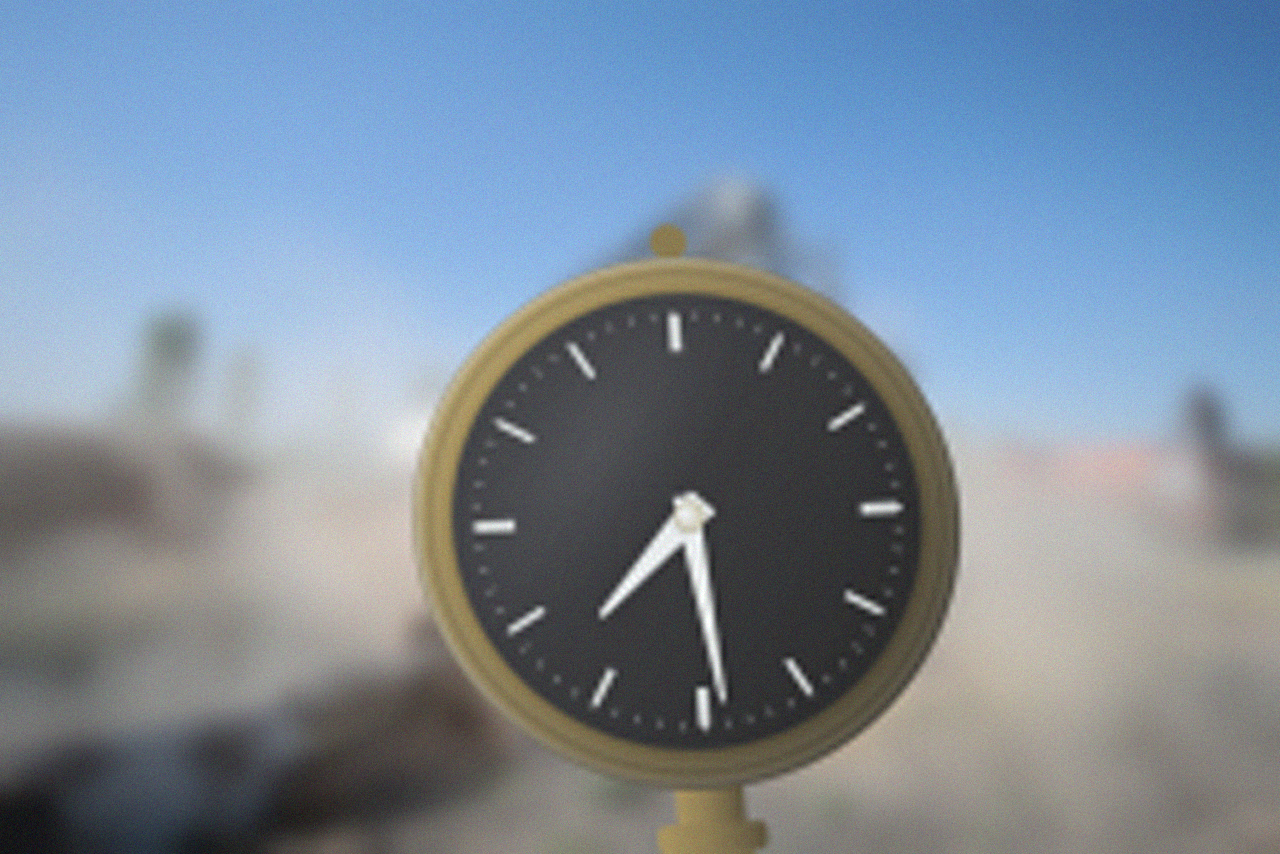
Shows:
7h29
